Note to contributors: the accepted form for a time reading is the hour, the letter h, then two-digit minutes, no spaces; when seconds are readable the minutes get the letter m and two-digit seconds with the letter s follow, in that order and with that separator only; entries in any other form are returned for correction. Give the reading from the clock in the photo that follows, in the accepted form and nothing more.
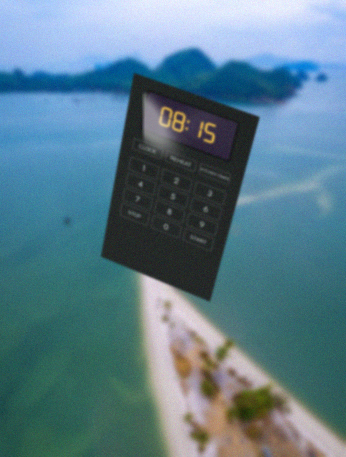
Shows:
8h15
